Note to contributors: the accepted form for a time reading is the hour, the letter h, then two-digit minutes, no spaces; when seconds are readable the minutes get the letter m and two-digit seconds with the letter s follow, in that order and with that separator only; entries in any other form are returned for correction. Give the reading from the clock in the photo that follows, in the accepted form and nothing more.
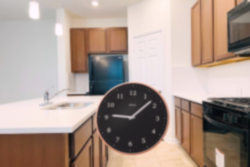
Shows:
9h08
